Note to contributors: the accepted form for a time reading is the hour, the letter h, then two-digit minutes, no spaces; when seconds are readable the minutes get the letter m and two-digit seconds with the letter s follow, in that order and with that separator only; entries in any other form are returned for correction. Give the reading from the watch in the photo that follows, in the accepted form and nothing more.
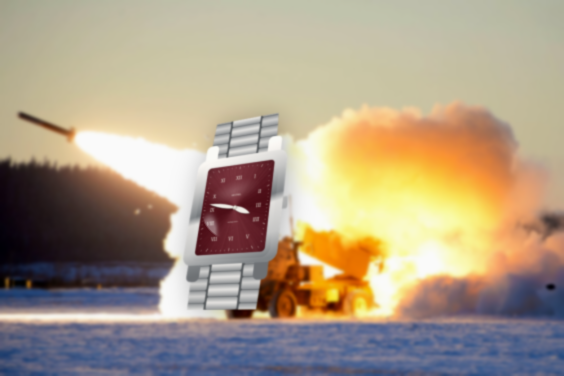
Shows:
3h47
